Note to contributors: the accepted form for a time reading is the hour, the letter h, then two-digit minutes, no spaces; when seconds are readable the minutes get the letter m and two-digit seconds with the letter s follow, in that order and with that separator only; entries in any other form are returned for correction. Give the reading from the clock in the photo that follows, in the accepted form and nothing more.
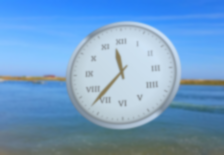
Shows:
11h37
